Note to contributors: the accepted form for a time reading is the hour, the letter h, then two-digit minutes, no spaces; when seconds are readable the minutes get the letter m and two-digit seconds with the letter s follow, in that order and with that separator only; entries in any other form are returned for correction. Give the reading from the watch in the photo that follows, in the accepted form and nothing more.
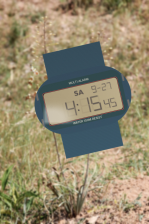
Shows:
4h15m45s
